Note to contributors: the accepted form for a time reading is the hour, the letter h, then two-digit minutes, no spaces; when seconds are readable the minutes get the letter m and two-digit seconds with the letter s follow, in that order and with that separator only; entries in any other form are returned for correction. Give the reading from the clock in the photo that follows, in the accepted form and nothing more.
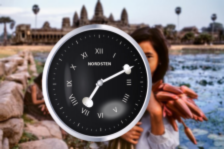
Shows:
7h11
